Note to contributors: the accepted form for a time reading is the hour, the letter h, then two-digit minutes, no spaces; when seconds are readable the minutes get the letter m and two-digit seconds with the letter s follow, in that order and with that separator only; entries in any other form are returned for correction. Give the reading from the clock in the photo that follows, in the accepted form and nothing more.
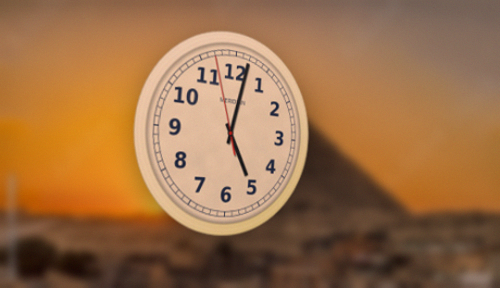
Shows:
5h01m57s
